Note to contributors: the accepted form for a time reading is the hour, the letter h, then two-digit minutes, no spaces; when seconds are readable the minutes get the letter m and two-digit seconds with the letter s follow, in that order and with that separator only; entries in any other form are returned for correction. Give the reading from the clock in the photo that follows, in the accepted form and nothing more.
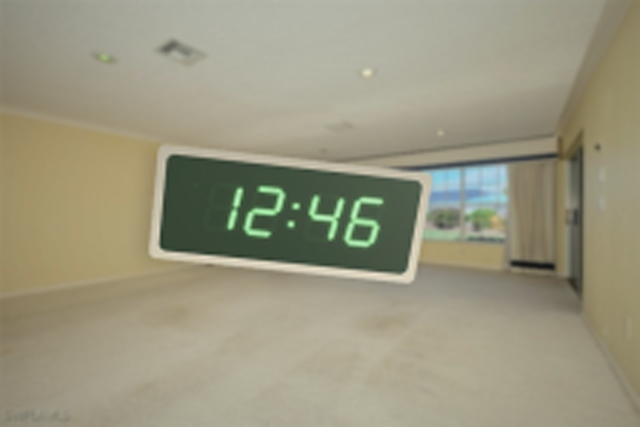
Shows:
12h46
